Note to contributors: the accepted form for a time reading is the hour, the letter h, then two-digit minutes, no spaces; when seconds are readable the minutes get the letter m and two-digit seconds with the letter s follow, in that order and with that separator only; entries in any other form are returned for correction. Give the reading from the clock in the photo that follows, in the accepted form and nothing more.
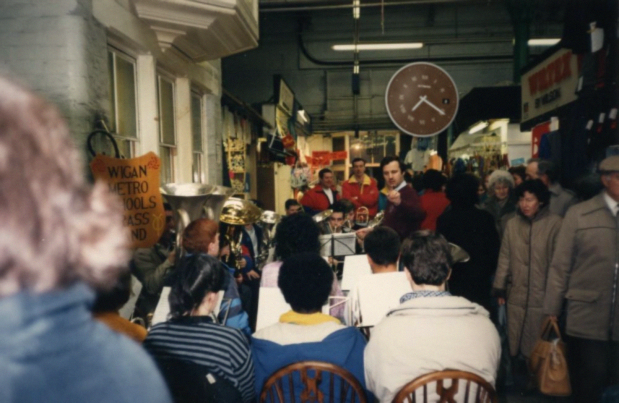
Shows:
7h20
